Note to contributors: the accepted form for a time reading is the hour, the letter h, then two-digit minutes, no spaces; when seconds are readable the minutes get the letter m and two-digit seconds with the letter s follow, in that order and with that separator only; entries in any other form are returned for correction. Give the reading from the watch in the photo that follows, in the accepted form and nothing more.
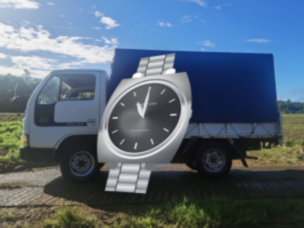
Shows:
11h00
